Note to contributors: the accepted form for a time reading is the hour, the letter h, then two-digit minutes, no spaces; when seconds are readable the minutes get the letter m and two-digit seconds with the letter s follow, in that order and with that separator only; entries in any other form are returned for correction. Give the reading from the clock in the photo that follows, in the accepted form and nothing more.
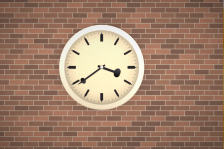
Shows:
3h39
